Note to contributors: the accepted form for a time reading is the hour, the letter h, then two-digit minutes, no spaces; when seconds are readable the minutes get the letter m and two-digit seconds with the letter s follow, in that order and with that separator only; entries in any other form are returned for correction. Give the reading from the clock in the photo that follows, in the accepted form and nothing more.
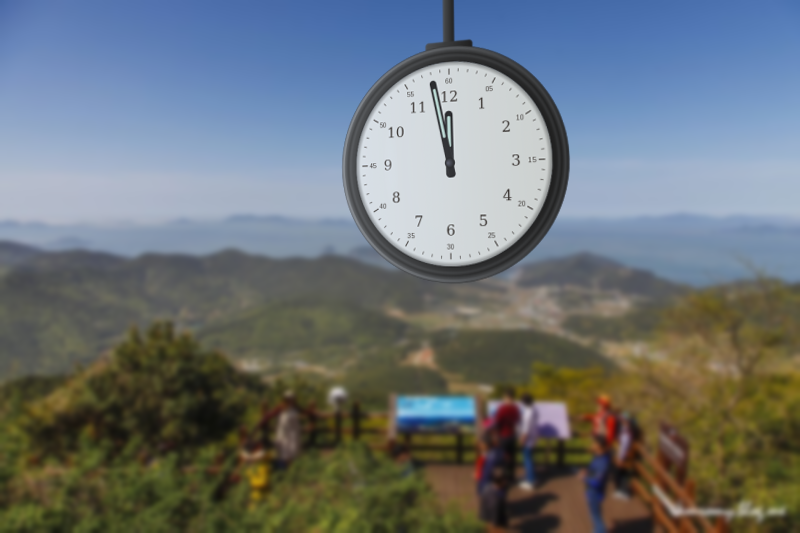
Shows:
11h58
